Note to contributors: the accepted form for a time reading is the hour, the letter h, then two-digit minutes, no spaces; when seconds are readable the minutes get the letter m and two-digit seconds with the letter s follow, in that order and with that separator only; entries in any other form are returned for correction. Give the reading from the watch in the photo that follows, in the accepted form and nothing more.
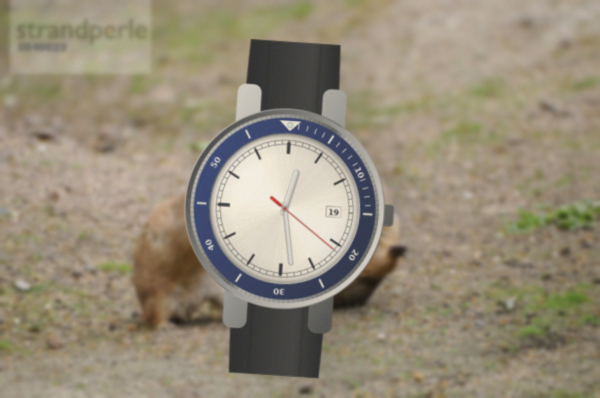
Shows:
12h28m21s
